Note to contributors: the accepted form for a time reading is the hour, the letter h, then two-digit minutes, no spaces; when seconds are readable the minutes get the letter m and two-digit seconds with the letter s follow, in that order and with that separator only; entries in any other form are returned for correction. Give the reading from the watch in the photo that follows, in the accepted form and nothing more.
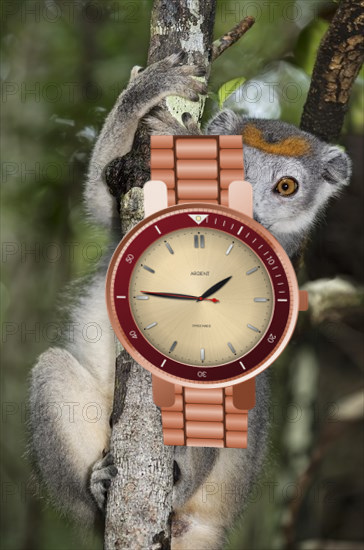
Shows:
1h45m46s
